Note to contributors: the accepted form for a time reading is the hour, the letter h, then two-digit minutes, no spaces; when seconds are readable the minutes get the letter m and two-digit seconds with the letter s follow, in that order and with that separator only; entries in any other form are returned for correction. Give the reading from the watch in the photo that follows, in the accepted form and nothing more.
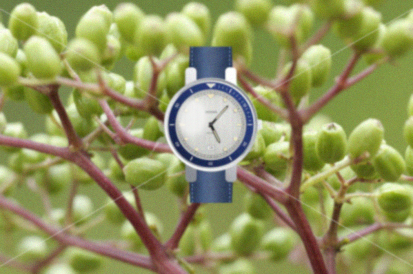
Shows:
5h07
